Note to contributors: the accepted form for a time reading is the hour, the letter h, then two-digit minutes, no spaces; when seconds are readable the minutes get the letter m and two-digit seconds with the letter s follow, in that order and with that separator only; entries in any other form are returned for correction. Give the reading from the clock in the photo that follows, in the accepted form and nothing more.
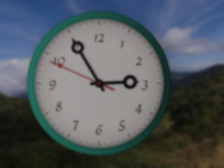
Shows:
2h54m49s
